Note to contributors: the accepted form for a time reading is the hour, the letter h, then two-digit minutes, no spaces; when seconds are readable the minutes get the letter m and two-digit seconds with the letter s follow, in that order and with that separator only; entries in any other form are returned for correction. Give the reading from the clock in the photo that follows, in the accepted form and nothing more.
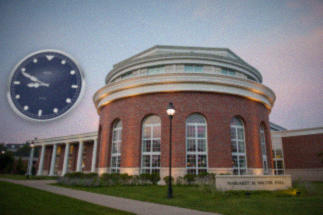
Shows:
8h49
